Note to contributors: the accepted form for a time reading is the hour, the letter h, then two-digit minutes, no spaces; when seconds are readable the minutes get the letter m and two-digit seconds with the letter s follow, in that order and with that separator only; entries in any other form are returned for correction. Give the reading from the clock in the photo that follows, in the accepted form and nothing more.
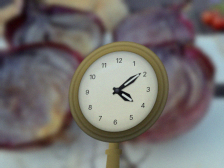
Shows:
4h09
